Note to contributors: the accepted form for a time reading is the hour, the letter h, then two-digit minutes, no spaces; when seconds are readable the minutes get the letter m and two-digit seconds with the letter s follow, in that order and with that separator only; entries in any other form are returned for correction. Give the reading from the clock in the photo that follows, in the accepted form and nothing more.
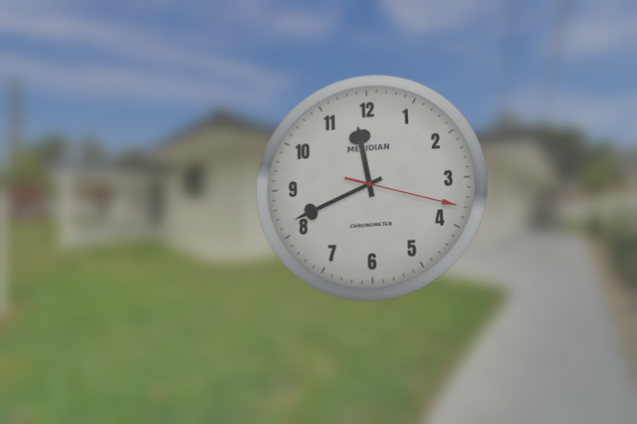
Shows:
11h41m18s
